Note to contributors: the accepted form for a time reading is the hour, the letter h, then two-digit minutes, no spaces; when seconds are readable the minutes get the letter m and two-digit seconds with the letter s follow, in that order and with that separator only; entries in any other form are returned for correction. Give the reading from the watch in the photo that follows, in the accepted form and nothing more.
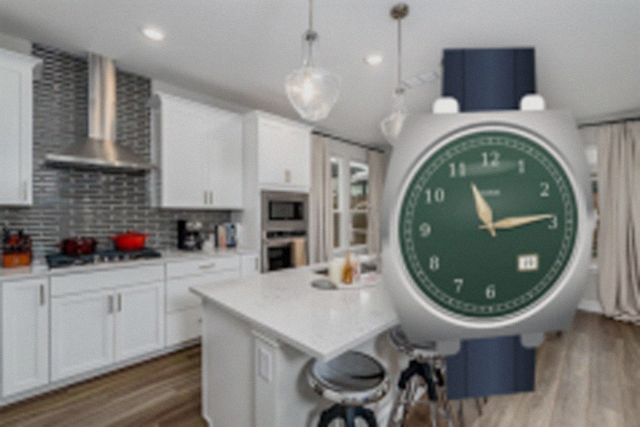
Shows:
11h14
